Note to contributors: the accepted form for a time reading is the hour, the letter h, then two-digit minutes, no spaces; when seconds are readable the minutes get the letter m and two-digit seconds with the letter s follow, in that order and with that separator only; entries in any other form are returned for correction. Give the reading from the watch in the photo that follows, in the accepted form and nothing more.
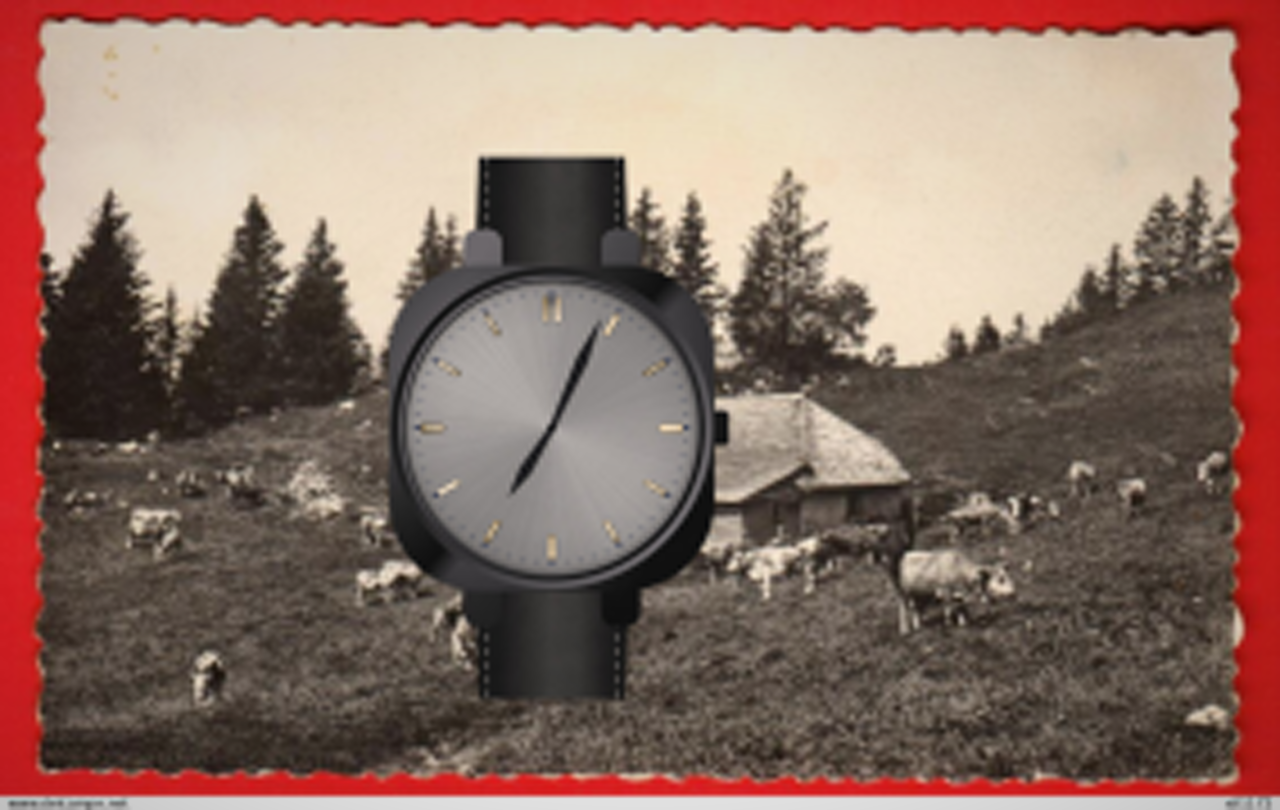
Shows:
7h04
